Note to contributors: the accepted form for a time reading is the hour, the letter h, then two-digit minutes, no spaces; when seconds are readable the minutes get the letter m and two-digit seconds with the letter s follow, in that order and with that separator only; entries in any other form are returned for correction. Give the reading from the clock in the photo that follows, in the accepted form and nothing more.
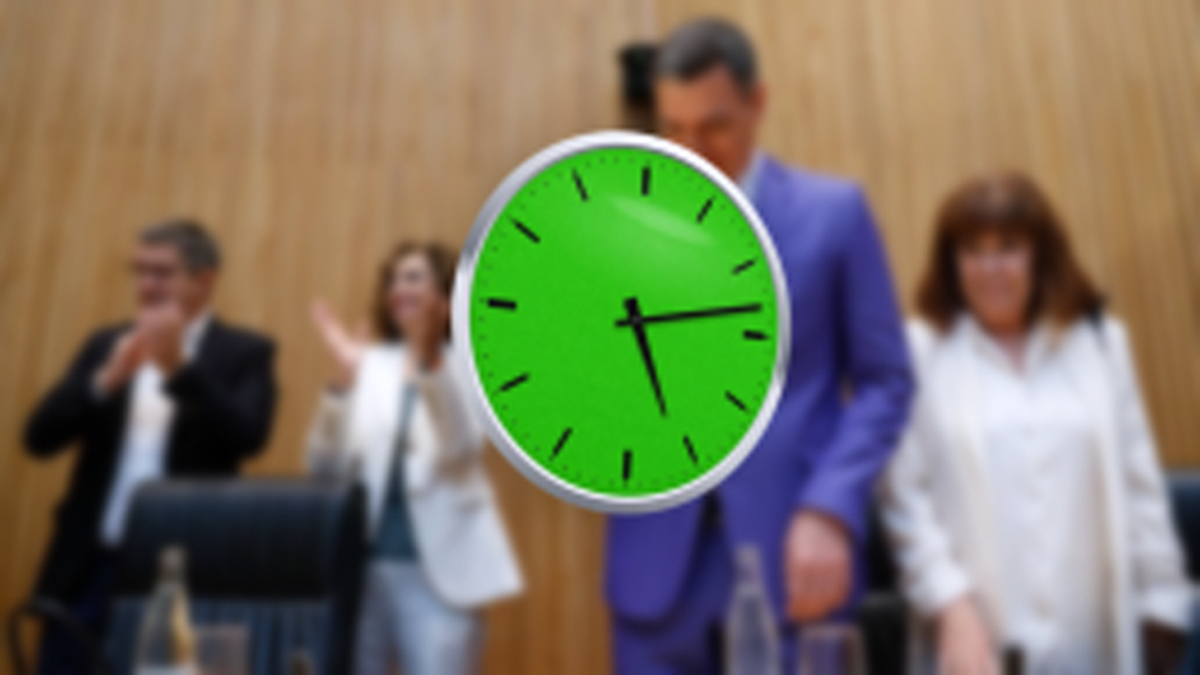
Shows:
5h13
